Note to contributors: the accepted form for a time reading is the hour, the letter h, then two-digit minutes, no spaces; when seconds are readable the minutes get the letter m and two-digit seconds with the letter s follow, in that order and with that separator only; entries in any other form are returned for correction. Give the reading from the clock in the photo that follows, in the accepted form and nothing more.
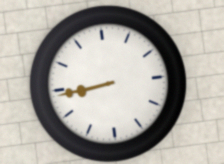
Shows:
8h44
